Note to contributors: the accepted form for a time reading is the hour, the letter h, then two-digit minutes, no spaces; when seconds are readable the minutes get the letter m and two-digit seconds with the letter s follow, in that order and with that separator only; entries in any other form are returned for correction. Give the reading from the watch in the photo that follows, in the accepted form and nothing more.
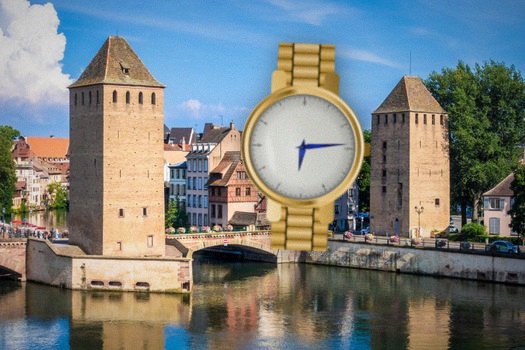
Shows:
6h14
